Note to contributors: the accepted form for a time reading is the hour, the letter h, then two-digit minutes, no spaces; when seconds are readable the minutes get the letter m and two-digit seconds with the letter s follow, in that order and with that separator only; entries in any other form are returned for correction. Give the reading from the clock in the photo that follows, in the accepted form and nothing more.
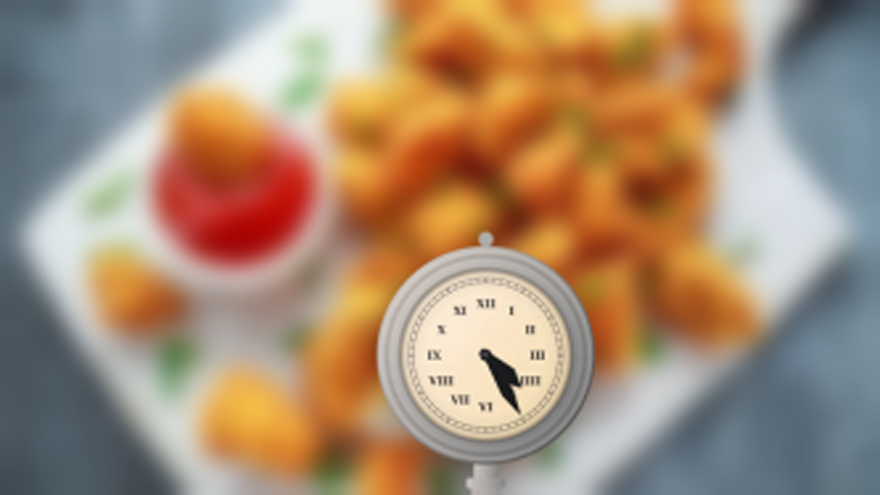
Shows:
4h25
